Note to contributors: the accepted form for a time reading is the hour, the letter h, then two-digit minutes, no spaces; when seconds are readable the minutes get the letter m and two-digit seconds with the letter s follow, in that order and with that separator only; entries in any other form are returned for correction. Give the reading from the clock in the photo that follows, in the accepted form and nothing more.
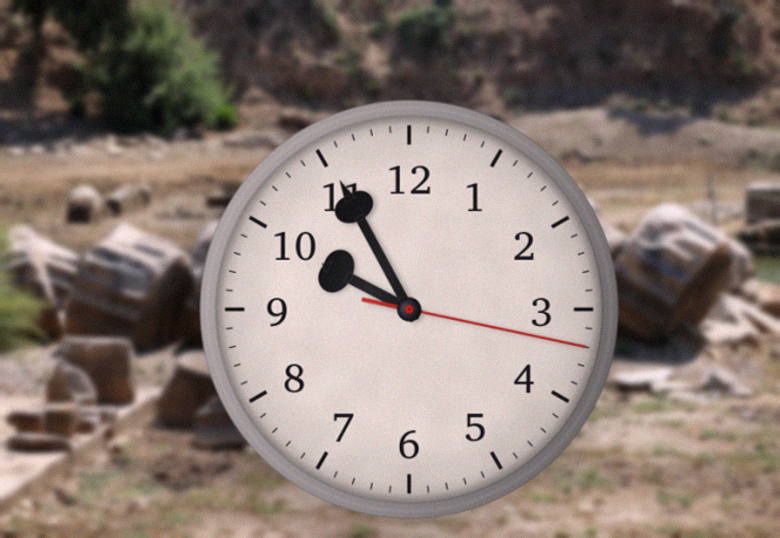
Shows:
9h55m17s
